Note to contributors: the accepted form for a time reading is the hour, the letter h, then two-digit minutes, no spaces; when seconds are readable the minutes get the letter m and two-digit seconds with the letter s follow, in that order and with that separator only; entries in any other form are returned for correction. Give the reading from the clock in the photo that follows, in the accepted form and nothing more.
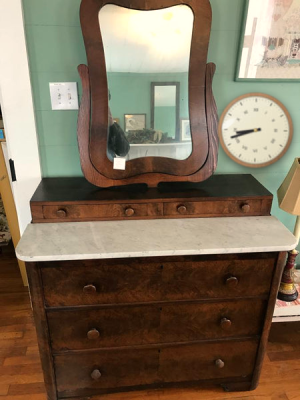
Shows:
8h42
